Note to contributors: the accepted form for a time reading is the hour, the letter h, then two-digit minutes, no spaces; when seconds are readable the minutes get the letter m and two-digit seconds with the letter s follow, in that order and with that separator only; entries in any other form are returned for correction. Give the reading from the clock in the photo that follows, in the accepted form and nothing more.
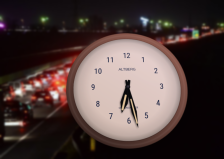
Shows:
6h28
